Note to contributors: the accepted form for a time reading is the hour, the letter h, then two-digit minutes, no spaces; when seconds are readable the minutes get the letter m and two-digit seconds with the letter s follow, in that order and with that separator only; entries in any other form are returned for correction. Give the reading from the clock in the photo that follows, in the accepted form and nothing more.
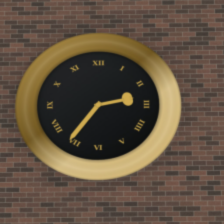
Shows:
2h36
